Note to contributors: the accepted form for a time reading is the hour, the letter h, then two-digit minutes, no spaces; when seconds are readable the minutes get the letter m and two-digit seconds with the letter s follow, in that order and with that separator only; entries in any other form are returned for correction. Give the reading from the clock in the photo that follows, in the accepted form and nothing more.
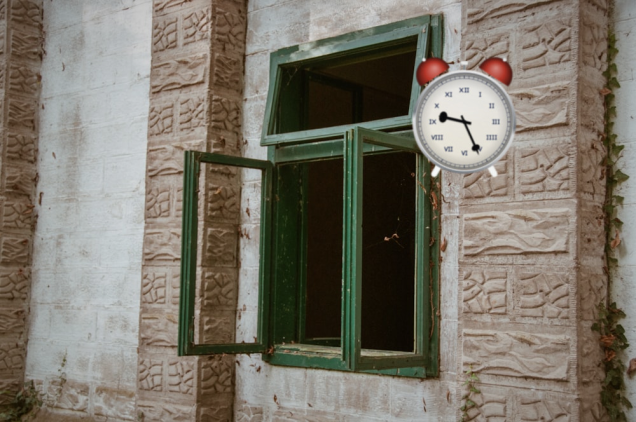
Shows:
9h26
